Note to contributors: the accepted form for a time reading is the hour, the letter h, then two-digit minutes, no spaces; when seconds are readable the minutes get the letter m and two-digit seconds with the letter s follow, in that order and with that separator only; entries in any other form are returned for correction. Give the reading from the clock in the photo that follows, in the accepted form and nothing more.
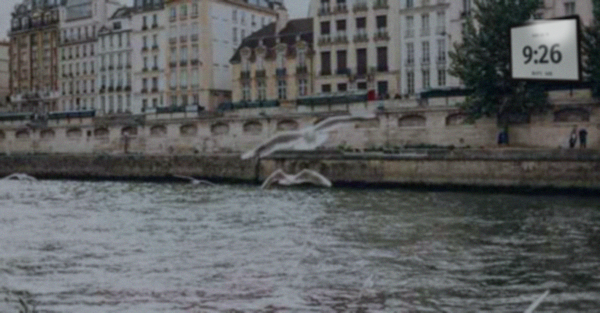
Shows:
9h26
